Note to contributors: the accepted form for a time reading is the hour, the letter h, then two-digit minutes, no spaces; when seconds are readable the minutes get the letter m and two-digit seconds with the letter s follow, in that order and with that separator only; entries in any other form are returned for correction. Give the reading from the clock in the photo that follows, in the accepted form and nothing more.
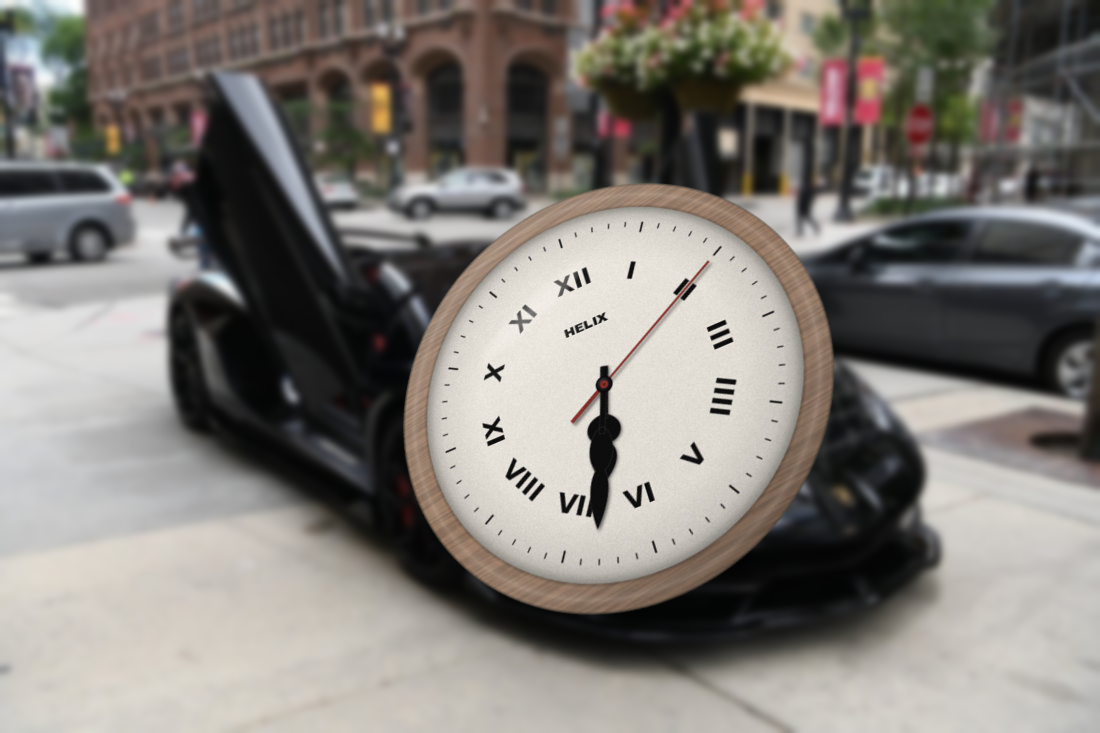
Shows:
6h33m10s
